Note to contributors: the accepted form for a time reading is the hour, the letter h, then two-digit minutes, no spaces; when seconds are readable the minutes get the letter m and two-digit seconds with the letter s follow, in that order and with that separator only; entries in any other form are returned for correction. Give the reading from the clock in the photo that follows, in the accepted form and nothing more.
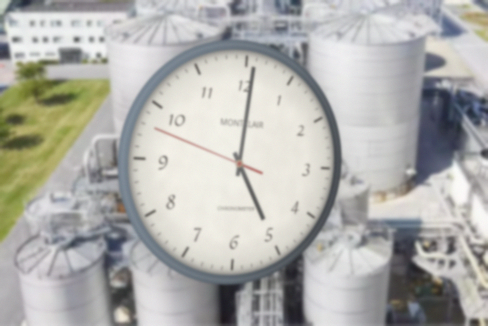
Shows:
5h00m48s
